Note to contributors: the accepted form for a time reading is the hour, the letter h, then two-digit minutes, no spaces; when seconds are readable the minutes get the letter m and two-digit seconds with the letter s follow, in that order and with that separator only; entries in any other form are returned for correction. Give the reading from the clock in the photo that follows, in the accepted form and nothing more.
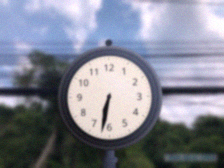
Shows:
6h32
